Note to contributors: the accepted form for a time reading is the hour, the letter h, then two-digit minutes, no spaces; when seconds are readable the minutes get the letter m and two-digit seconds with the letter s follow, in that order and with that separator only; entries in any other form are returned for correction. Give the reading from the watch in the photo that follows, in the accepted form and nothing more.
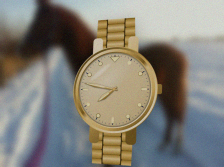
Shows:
7h47
